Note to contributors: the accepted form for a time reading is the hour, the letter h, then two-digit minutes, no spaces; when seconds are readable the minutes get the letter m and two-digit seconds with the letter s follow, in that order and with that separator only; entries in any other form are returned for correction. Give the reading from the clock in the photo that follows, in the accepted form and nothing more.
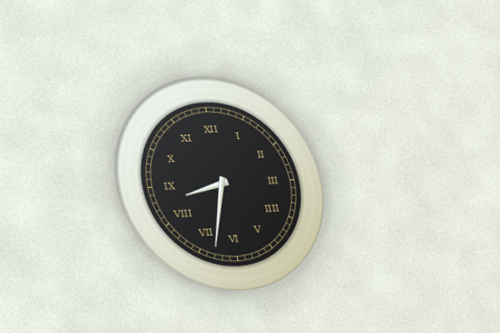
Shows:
8h33
